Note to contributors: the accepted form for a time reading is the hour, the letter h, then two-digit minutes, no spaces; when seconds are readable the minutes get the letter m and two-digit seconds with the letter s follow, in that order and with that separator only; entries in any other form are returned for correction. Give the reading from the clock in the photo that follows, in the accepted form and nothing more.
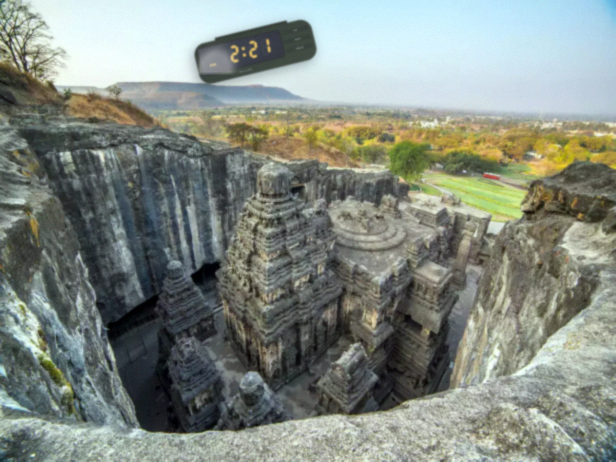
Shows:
2h21
